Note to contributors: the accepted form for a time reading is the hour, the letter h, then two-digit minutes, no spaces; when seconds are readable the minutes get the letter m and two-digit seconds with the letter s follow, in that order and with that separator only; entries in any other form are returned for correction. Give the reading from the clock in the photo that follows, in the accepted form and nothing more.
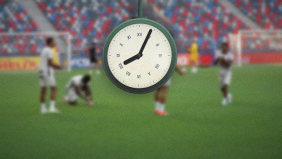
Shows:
8h04
